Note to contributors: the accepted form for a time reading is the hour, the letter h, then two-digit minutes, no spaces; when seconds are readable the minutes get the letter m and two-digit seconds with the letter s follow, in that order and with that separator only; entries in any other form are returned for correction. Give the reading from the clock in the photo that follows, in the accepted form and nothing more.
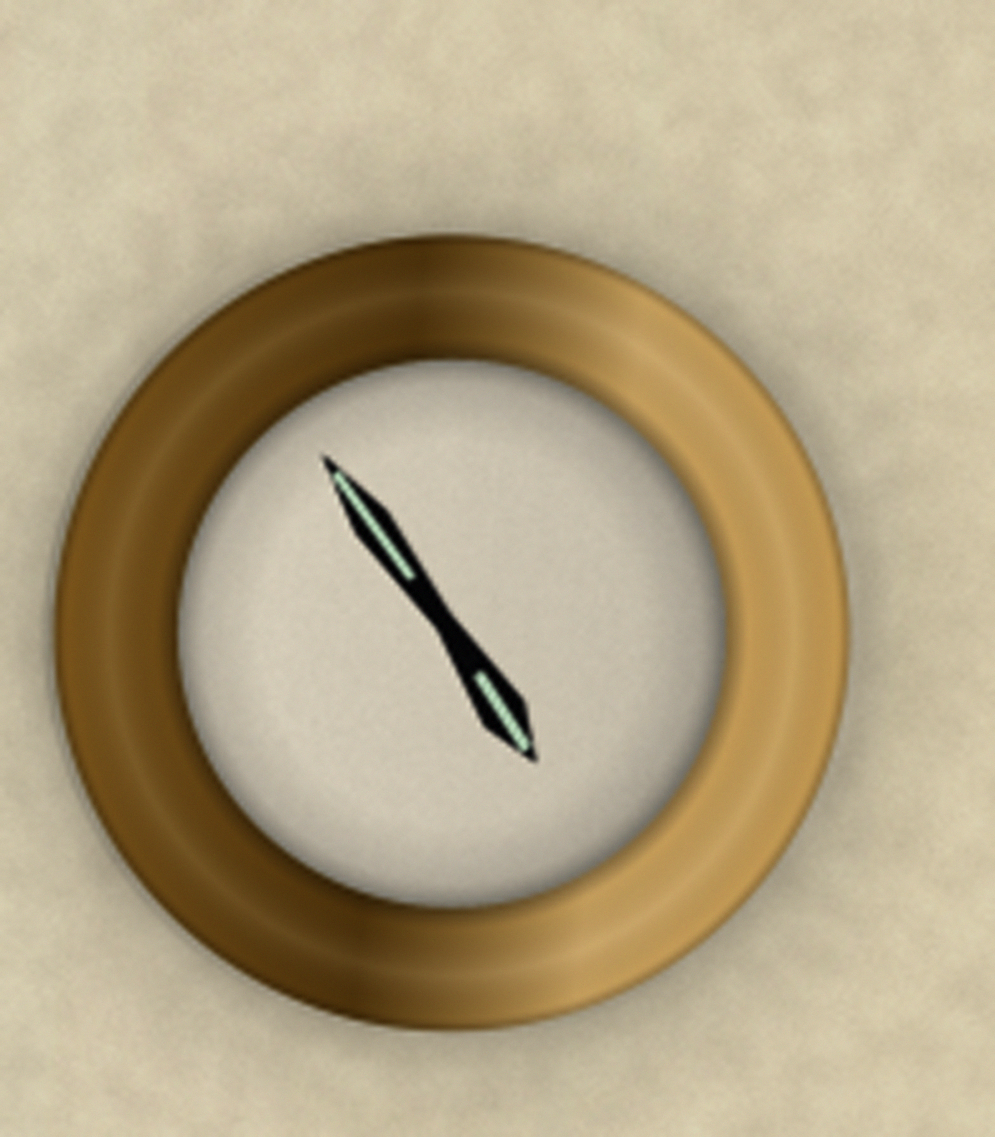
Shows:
4h54
